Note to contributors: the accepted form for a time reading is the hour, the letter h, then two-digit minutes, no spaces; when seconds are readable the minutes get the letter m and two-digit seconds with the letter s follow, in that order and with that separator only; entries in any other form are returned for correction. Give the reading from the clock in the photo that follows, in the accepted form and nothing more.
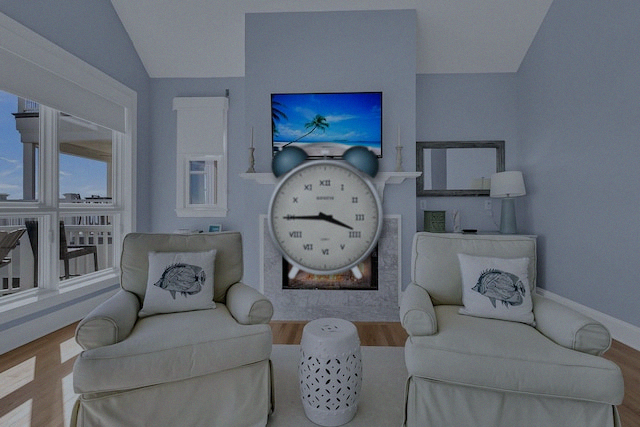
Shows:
3h45
